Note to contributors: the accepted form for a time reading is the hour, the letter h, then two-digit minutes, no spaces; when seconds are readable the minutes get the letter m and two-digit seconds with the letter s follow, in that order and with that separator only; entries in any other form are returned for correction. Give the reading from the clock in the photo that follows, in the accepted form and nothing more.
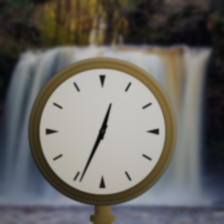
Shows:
12h34
